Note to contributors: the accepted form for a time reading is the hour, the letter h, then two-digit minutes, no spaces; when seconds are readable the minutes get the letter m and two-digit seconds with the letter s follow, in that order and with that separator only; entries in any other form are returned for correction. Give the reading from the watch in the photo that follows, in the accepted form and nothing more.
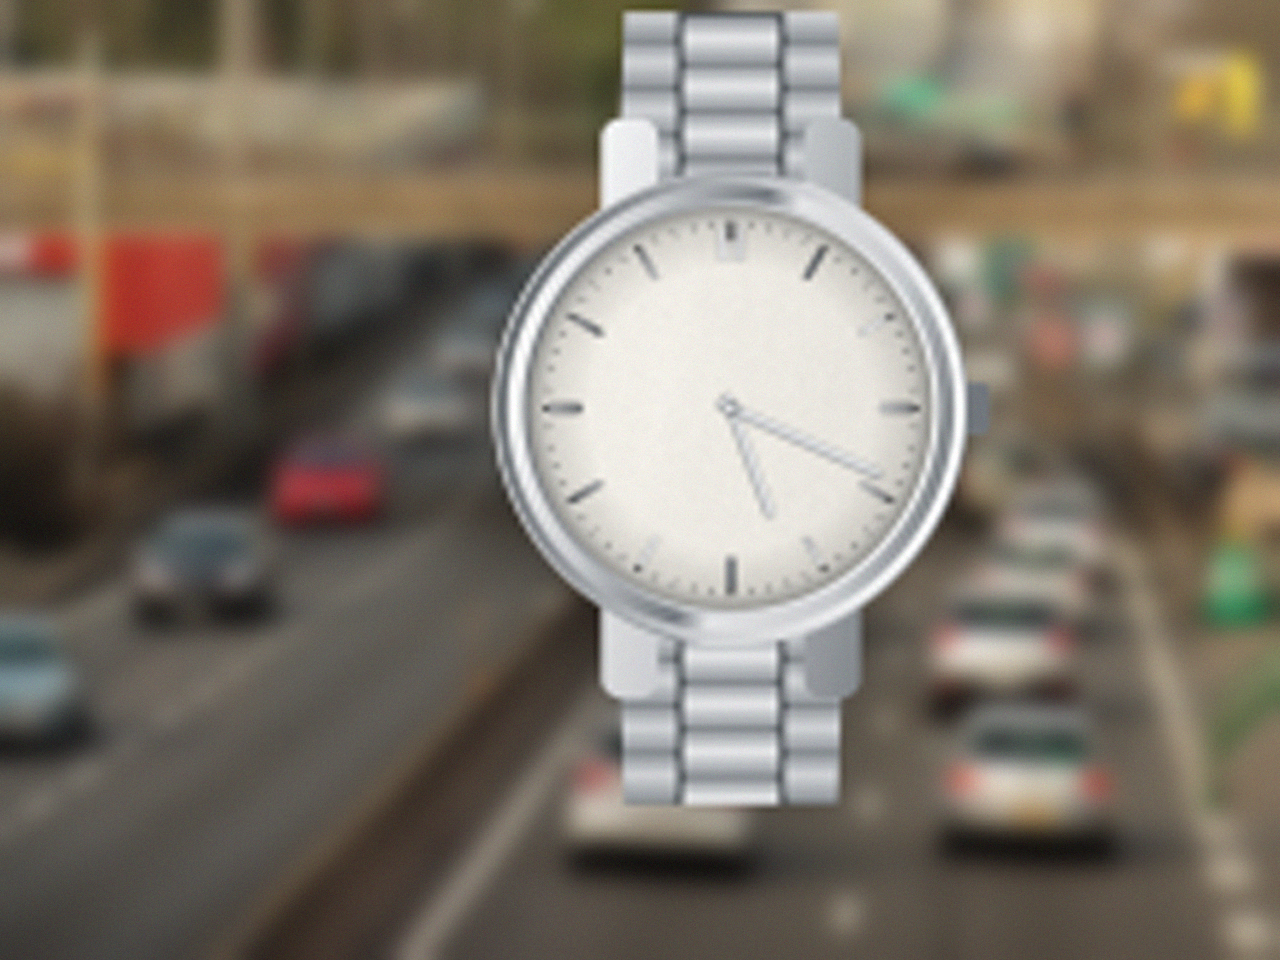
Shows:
5h19
